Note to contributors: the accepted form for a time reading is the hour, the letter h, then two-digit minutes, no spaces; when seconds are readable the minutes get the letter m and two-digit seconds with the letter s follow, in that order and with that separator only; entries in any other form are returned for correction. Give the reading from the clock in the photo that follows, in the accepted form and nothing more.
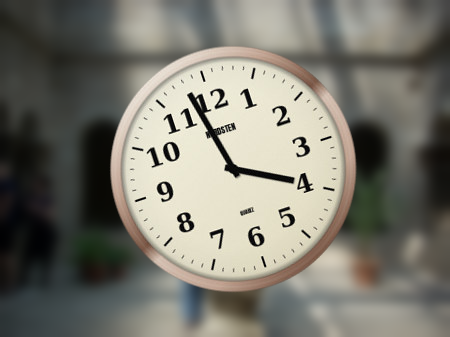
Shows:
3h58
